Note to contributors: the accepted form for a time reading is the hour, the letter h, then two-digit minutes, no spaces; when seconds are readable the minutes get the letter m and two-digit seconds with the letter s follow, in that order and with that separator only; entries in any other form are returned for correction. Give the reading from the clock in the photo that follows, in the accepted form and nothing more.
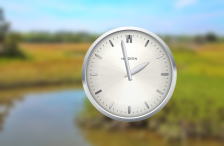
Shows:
1h58
